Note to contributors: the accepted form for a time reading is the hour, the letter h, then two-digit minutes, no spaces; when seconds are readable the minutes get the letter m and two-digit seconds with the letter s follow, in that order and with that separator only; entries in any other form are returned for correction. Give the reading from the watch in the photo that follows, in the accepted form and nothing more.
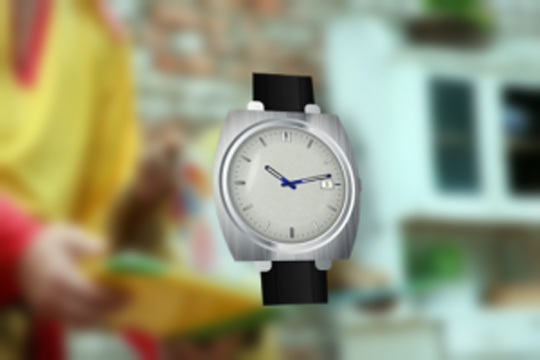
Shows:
10h13
